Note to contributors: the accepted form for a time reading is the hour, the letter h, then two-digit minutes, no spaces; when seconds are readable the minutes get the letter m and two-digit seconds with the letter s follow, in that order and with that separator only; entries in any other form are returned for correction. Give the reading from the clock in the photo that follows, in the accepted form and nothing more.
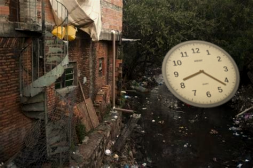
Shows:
8h22
